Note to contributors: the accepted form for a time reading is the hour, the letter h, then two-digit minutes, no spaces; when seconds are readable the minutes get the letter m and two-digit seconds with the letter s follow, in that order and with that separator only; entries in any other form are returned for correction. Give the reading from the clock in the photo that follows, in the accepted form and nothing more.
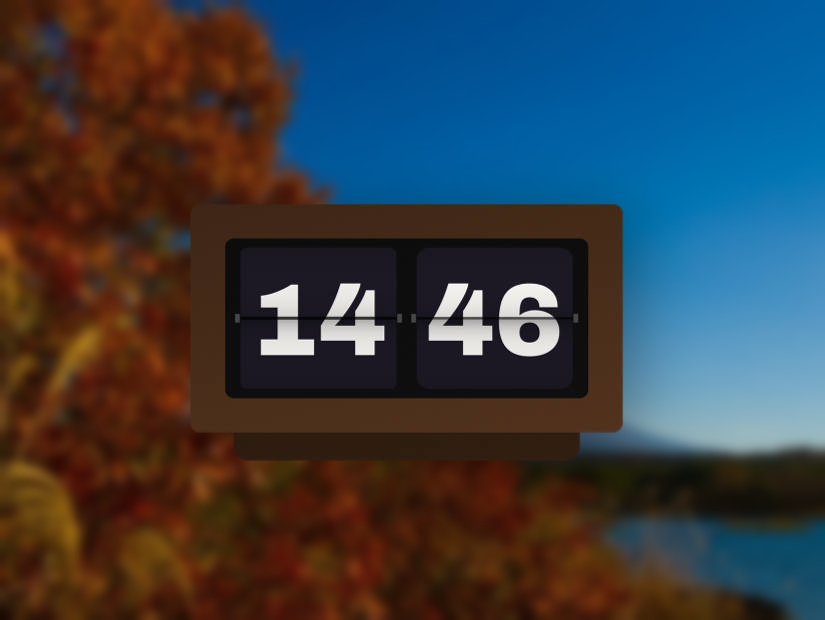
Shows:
14h46
